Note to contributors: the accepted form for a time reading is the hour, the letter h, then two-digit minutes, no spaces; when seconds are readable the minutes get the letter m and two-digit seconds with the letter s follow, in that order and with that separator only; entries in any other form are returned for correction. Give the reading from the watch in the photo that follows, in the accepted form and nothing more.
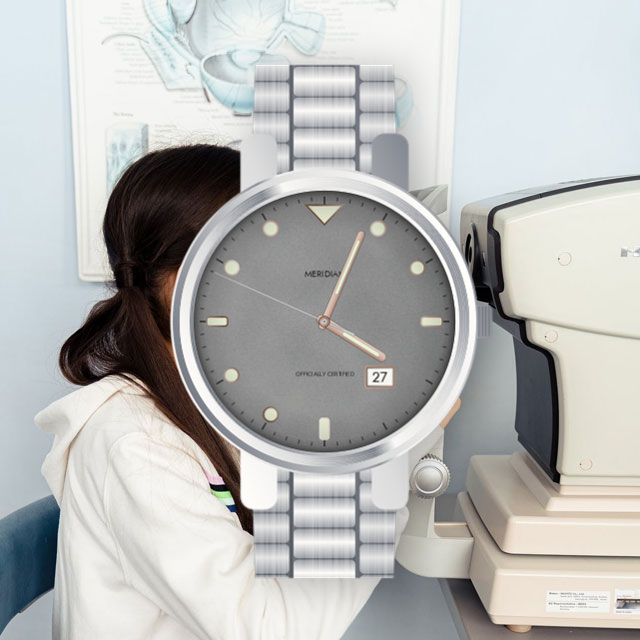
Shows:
4h03m49s
